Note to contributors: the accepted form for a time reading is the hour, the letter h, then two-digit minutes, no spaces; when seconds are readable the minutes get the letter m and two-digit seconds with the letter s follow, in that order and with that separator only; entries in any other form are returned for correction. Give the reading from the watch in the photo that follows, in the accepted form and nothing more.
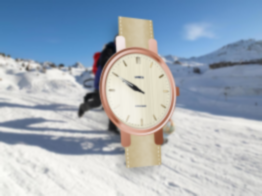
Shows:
9h50
